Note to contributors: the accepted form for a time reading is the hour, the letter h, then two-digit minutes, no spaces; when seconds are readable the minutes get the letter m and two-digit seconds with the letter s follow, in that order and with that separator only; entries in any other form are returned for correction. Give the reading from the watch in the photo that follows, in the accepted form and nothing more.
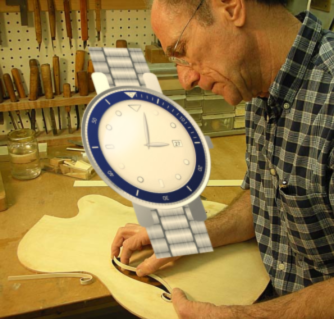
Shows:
3h02
